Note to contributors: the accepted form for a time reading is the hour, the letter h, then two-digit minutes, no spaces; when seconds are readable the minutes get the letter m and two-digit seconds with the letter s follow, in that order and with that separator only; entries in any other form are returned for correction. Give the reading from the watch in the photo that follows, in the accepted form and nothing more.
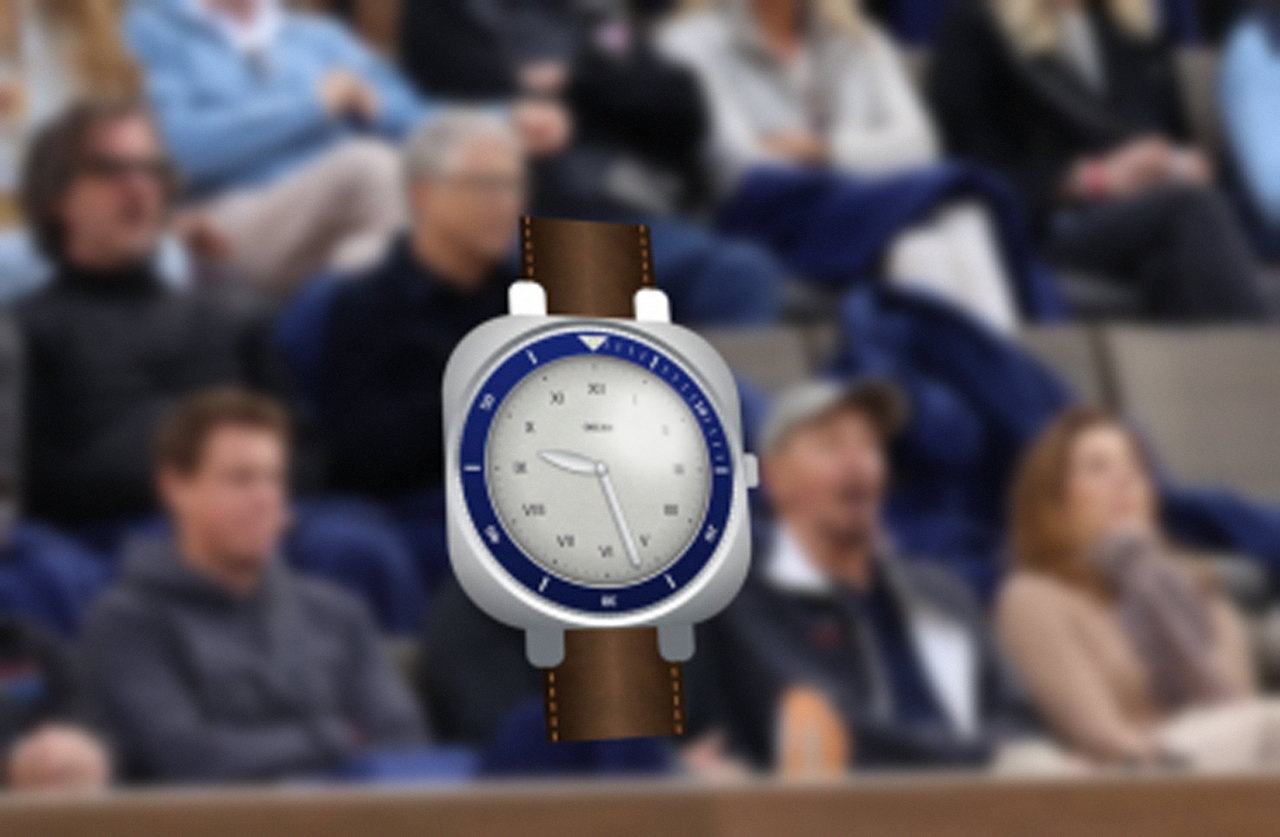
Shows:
9h27
